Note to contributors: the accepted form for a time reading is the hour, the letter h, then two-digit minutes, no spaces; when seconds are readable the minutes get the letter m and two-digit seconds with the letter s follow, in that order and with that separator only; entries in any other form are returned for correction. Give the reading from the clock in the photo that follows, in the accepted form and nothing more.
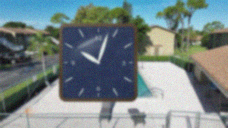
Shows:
10h03
